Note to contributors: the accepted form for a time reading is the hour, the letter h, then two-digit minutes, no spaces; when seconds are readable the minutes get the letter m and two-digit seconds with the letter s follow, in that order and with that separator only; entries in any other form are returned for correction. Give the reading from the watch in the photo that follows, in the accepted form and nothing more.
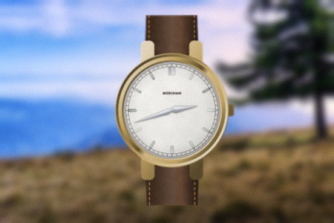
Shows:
2h42
